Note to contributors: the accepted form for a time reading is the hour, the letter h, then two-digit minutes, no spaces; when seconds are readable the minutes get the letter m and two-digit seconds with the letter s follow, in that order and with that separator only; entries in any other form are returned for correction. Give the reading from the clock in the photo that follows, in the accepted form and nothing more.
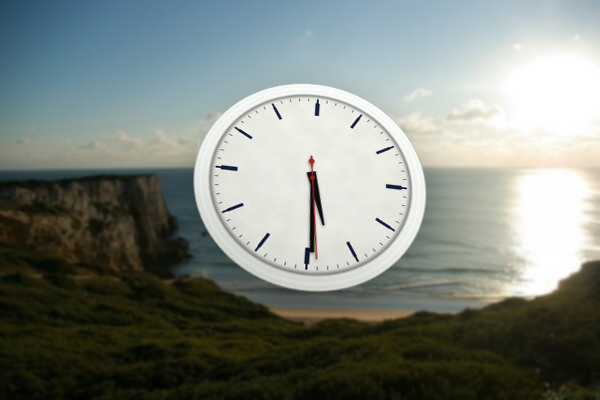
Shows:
5h29m29s
